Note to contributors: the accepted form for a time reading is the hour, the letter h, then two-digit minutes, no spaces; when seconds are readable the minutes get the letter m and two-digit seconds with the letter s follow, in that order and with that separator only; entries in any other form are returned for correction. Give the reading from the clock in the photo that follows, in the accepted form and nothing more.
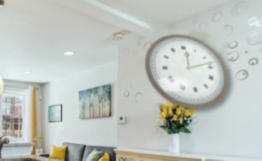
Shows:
12h13
